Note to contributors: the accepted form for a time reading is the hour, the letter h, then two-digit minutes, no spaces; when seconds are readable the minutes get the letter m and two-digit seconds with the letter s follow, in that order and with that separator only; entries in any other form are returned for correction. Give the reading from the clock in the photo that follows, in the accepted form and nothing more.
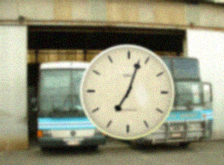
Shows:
7h03
